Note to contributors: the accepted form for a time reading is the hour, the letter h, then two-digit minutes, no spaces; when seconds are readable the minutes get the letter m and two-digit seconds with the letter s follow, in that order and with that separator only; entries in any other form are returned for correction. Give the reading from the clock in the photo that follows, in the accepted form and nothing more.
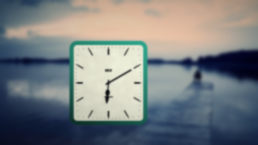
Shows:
6h10
